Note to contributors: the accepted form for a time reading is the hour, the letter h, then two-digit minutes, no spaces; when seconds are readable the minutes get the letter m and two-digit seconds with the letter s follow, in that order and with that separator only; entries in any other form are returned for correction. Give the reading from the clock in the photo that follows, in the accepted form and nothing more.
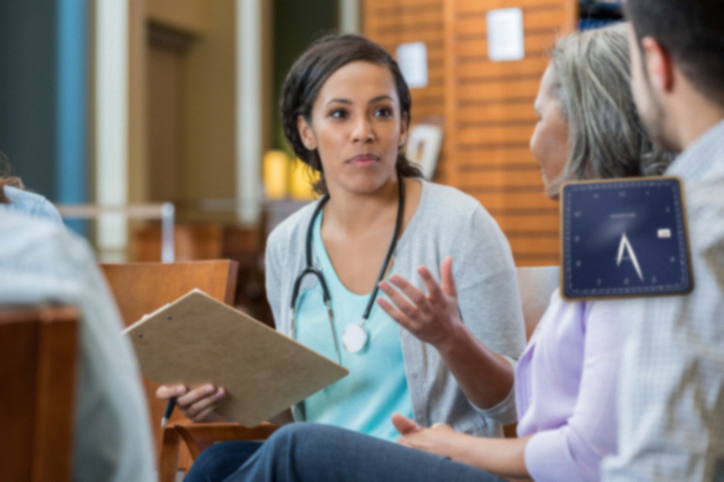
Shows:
6h27
